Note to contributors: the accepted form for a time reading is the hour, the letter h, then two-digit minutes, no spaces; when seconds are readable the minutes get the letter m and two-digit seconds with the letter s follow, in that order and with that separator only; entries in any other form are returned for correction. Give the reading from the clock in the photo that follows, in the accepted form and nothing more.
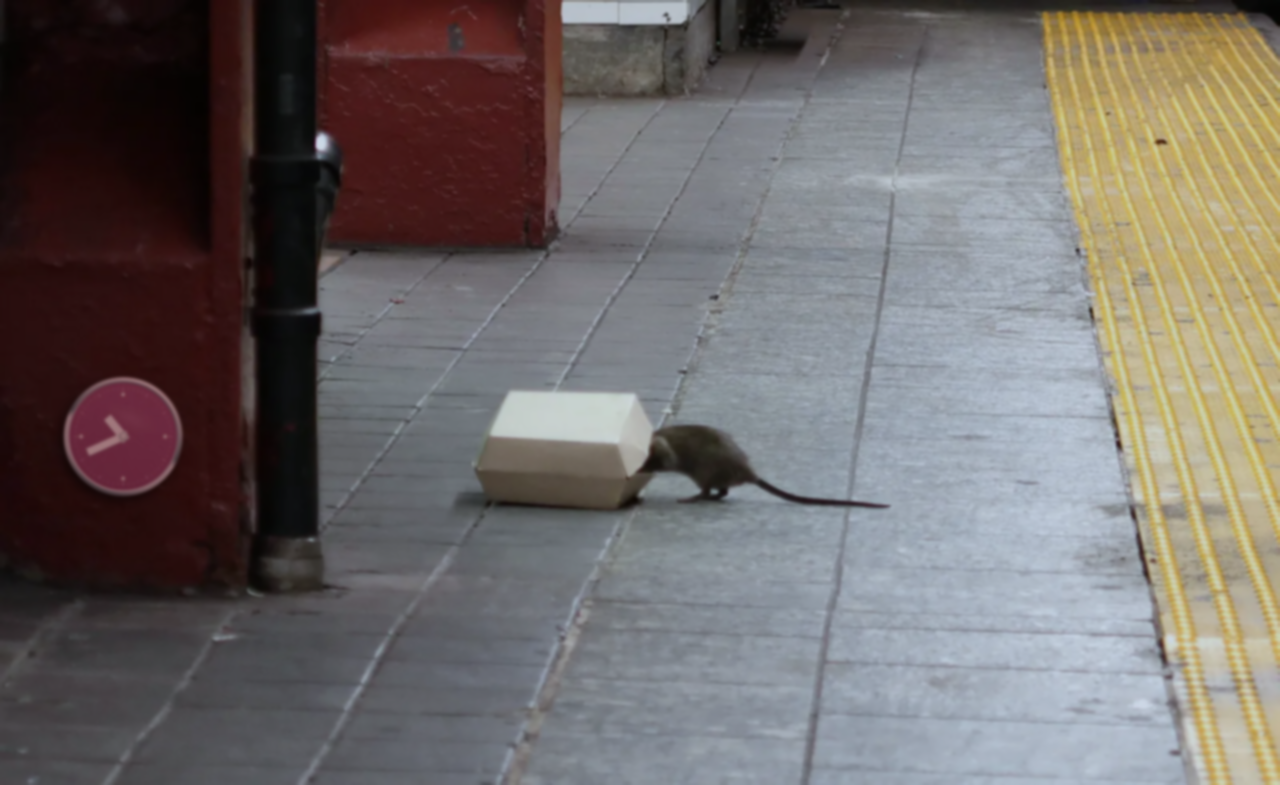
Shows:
10h41
